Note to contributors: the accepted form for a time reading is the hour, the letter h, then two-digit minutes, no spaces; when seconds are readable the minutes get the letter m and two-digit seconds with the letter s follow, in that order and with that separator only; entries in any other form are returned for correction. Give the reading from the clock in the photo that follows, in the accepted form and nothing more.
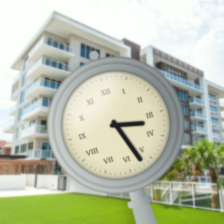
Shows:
3h27
